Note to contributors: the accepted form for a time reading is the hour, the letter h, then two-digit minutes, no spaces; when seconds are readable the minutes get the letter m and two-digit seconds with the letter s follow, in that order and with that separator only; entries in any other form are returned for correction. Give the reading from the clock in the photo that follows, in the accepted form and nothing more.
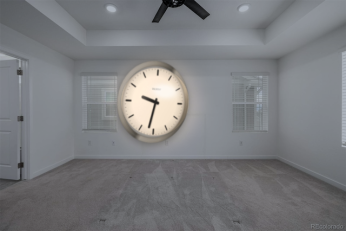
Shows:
9h32
